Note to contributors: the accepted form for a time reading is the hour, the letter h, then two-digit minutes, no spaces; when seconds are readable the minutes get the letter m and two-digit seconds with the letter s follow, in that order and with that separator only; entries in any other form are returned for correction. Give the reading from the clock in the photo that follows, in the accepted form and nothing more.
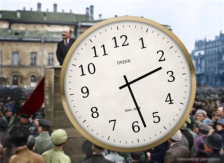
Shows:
2h28
